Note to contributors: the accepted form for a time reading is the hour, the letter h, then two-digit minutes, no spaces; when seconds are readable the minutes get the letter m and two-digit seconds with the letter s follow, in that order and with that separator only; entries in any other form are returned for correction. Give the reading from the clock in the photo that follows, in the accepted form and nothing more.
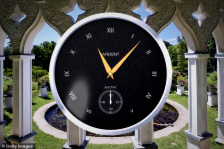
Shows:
11h07
